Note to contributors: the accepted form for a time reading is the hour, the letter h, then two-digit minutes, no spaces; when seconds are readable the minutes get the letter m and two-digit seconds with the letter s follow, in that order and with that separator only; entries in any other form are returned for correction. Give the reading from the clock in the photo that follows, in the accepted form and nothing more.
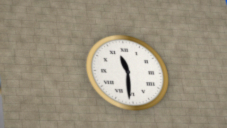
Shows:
11h31
